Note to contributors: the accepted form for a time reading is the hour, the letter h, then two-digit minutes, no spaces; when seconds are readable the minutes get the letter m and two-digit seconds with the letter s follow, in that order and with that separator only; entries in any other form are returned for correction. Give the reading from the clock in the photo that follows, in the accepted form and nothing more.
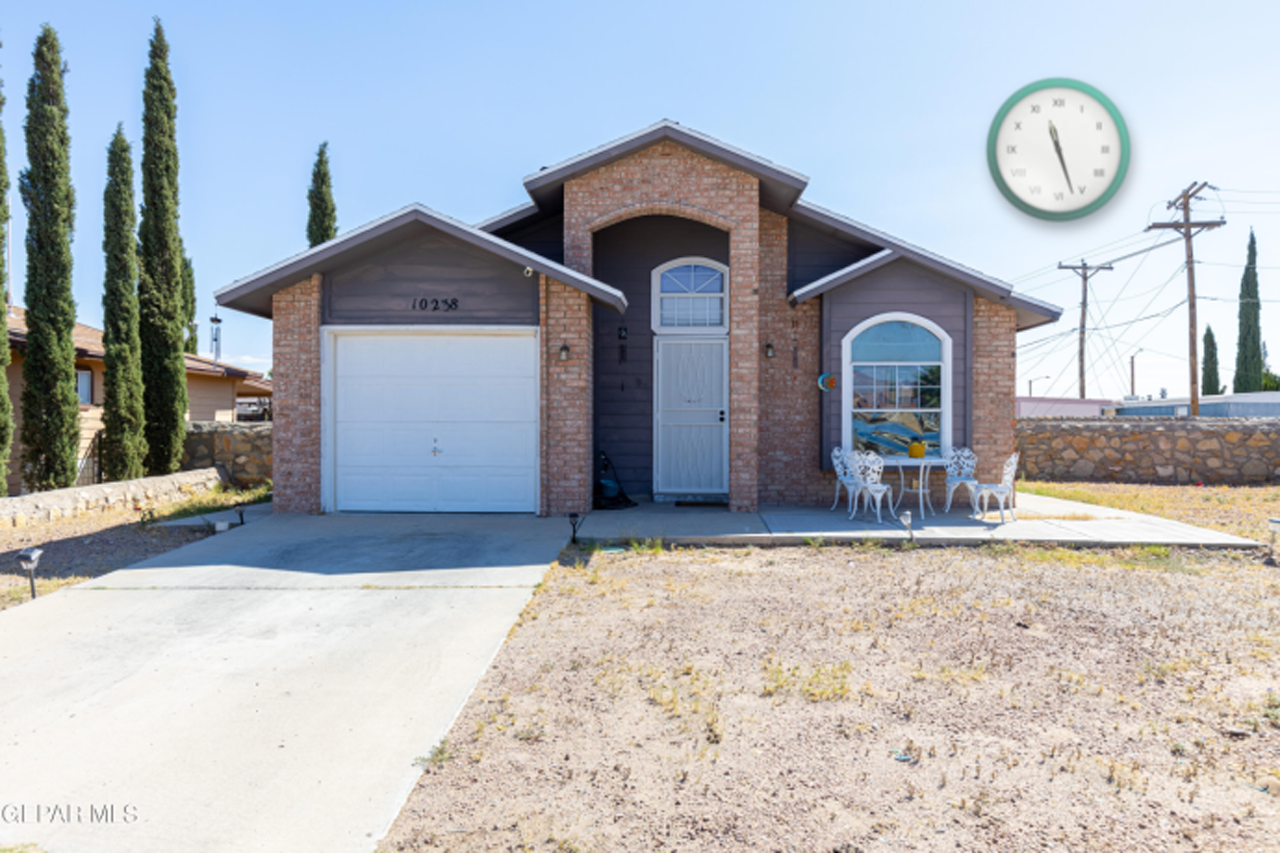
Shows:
11h27
